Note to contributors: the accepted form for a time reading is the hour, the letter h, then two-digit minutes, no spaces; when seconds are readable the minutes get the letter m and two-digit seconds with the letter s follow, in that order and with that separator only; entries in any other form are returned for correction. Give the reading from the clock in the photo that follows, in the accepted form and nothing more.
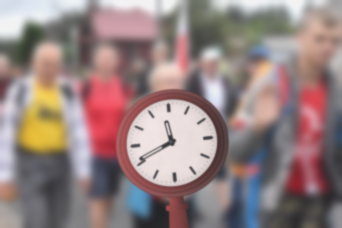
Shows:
11h41
